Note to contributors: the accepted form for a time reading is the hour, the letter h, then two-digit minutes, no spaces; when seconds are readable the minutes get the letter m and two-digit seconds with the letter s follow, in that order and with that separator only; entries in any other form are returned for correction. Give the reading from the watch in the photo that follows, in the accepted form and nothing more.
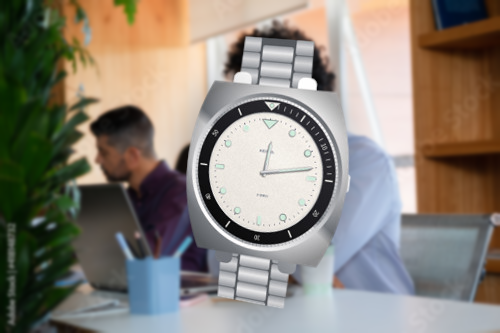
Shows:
12h13
